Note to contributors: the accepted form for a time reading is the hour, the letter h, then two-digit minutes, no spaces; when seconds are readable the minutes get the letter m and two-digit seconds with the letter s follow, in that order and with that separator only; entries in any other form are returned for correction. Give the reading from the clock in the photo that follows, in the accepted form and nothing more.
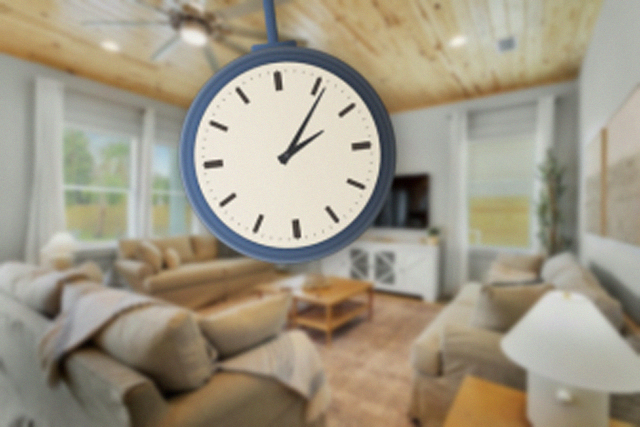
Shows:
2h06
